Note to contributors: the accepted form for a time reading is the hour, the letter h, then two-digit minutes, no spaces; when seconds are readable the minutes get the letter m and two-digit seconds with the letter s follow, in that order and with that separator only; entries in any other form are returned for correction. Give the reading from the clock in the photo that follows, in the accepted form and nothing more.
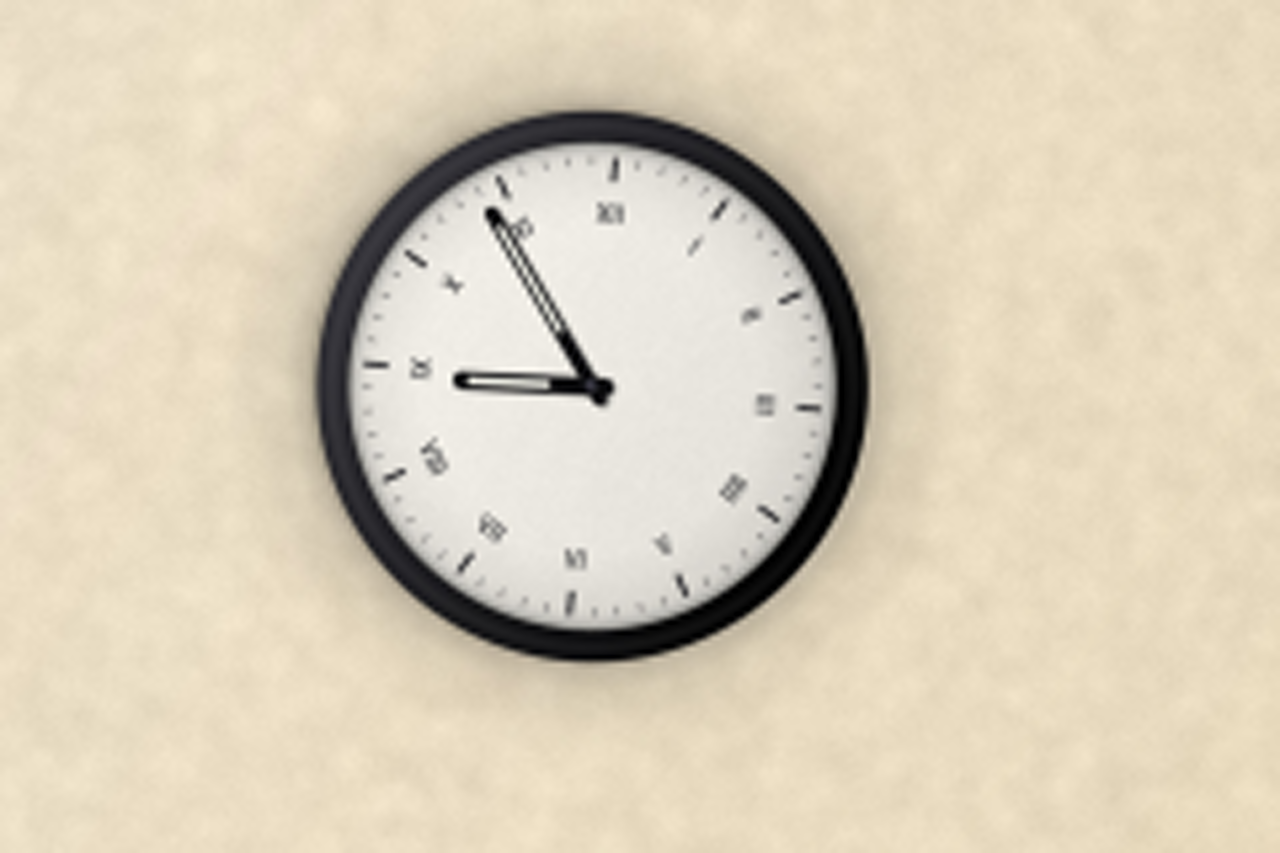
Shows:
8h54
